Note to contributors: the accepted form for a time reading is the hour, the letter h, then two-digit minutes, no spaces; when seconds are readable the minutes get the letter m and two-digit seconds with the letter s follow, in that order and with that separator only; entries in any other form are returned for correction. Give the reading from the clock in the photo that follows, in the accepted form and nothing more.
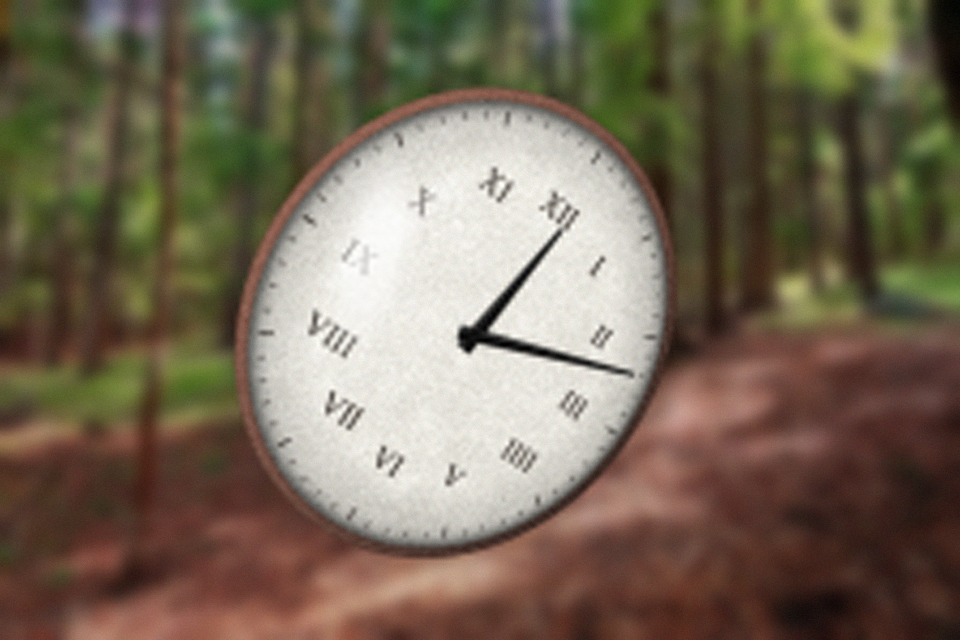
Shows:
12h12
